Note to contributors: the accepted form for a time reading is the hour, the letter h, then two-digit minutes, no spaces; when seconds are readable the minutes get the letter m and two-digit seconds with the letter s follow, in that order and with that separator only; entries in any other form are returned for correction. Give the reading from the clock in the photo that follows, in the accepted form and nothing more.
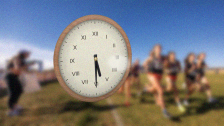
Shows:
5h30
